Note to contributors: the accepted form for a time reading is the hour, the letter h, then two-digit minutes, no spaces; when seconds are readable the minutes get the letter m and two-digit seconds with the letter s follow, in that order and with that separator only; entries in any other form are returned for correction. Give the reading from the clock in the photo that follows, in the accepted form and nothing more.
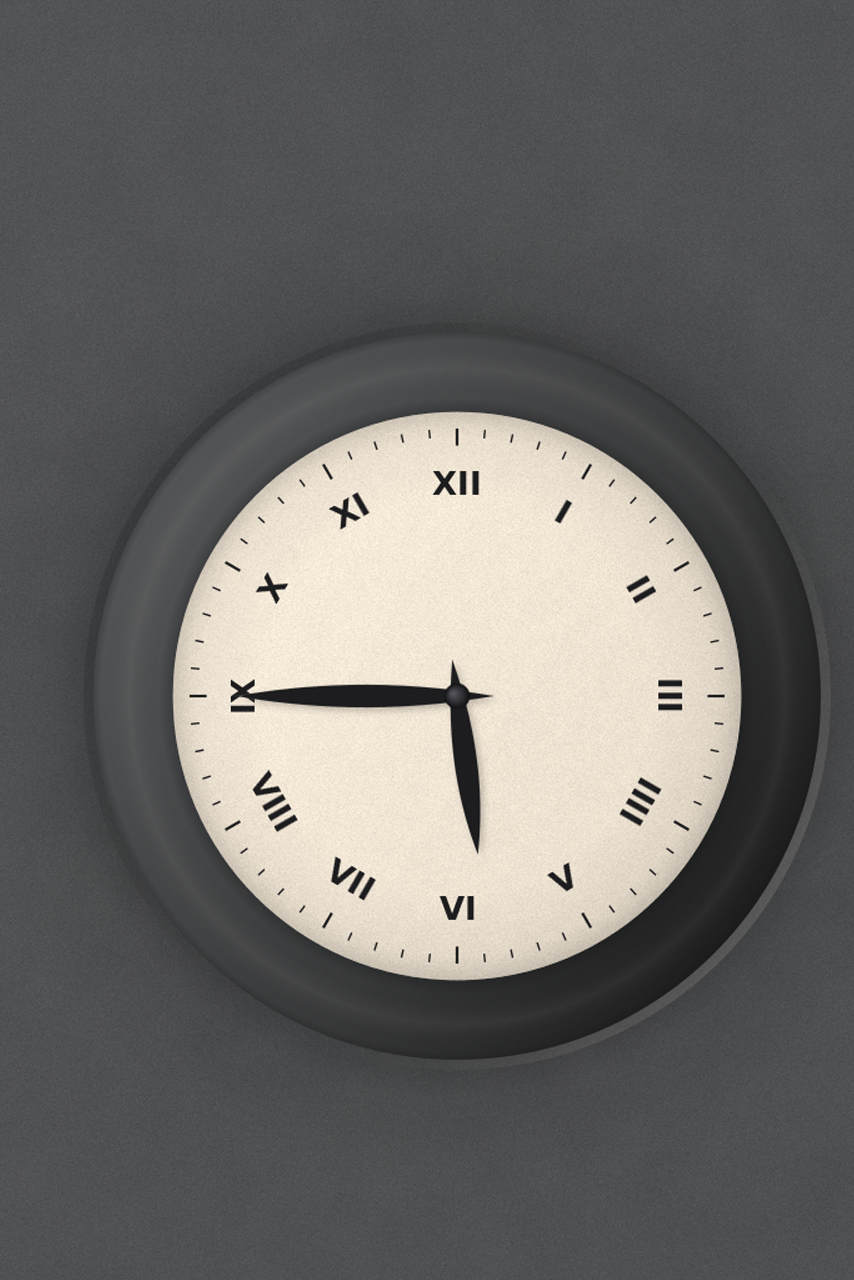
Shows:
5h45
